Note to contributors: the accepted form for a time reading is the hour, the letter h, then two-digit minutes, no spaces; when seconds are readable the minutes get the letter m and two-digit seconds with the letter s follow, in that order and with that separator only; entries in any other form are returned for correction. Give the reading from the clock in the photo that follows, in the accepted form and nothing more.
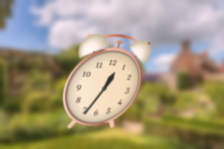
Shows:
12h34
